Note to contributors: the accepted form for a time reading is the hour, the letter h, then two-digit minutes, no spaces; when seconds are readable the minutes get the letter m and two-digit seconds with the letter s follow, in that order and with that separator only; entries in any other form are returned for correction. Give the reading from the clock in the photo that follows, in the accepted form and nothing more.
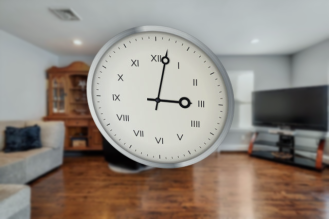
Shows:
3h02
